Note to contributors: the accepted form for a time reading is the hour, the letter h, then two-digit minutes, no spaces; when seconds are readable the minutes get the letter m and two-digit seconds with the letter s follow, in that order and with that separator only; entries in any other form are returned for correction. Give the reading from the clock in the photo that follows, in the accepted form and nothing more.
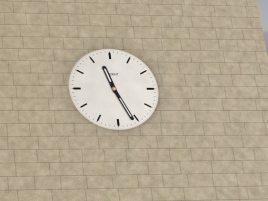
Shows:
11h26
